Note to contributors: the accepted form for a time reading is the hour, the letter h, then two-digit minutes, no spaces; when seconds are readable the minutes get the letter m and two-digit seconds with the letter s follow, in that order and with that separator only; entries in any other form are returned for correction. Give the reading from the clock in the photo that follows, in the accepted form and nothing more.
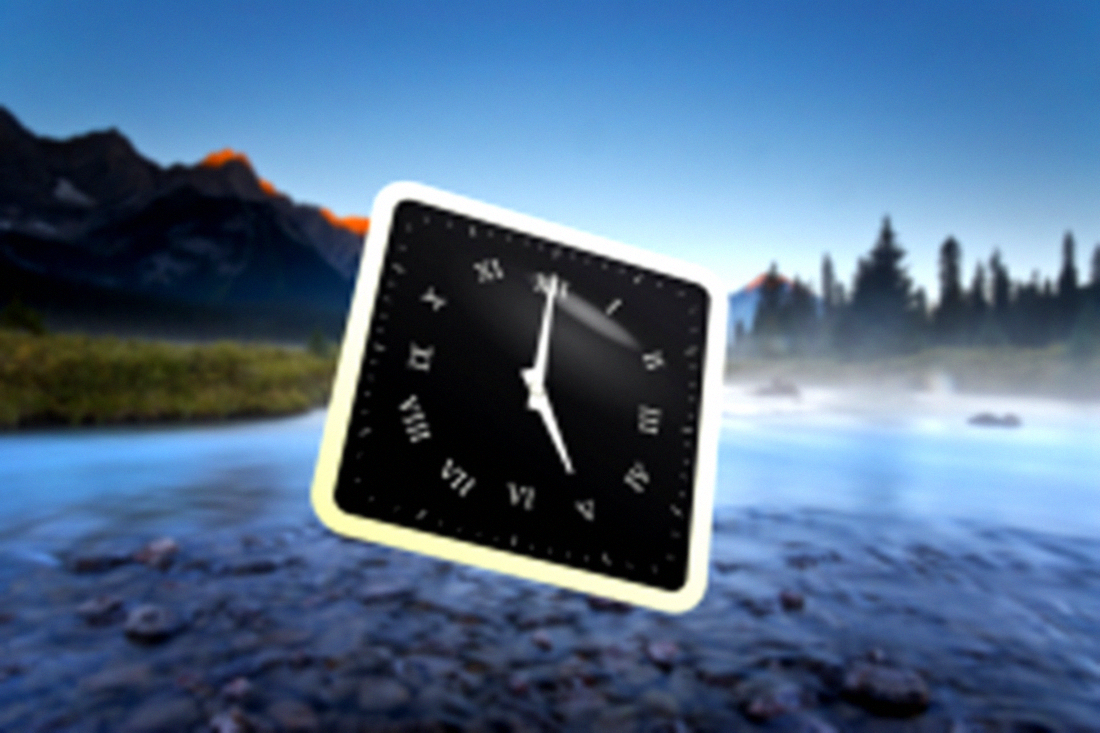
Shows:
5h00
